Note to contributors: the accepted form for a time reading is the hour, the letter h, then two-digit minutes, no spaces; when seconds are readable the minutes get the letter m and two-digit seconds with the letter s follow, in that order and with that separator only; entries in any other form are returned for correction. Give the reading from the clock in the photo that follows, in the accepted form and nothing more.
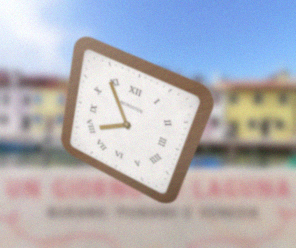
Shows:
7h54
